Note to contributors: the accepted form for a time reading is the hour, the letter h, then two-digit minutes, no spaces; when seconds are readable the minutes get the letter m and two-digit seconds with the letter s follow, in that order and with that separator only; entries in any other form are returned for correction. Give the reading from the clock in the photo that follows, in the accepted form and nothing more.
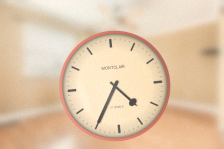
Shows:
4h35
